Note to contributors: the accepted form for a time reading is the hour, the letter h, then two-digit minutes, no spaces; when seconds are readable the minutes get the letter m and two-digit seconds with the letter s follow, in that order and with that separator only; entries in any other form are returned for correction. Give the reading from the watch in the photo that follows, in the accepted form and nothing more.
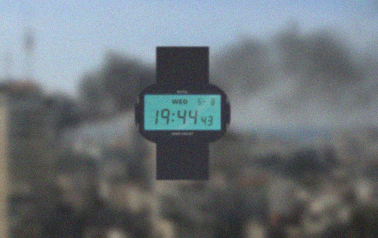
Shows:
19h44m43s
